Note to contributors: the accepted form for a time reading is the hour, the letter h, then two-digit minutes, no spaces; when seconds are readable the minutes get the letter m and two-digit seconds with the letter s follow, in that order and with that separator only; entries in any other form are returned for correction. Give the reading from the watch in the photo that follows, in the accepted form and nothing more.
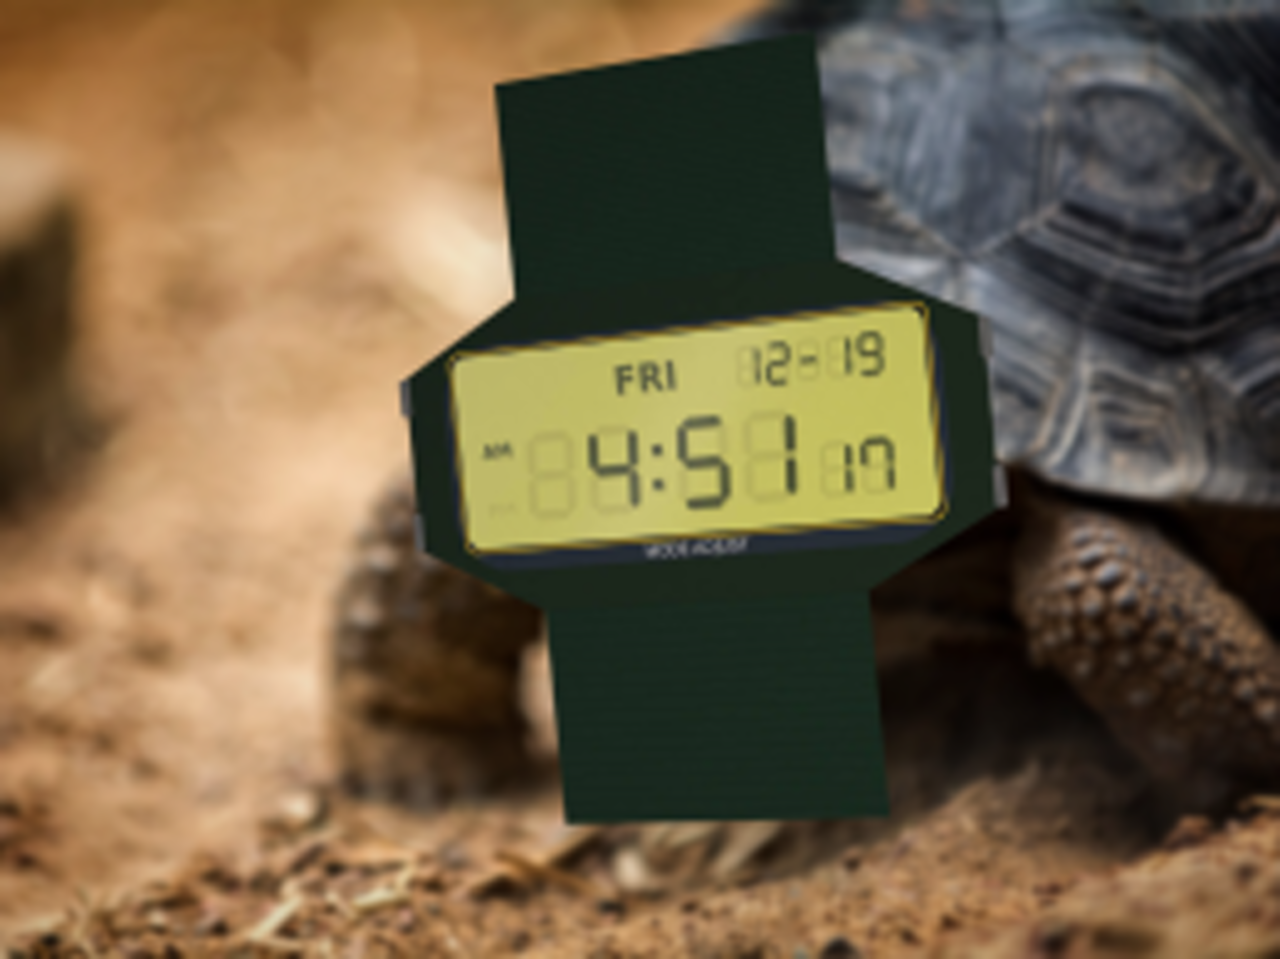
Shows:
4h51m17s
